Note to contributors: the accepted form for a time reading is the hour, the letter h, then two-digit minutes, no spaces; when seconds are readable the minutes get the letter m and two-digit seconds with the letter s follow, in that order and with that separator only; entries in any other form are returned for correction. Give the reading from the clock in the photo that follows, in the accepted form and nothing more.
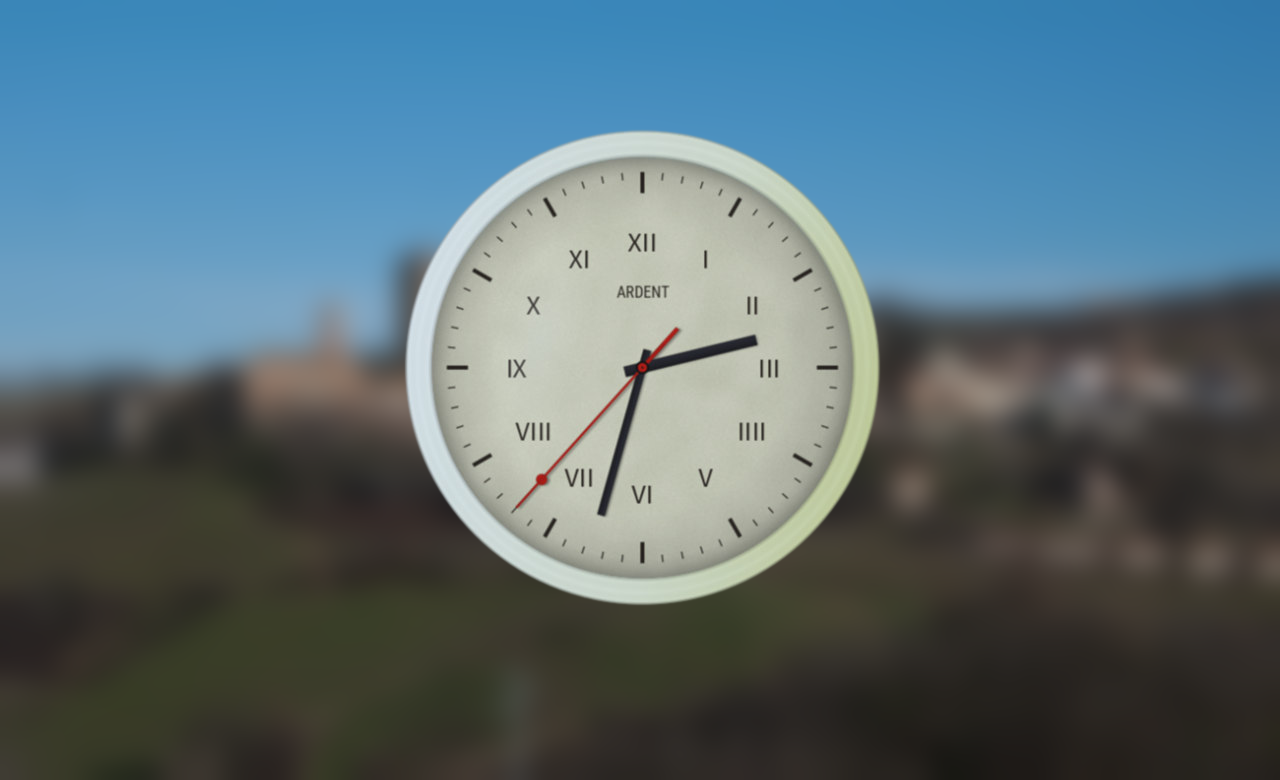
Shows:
2h32m37s
